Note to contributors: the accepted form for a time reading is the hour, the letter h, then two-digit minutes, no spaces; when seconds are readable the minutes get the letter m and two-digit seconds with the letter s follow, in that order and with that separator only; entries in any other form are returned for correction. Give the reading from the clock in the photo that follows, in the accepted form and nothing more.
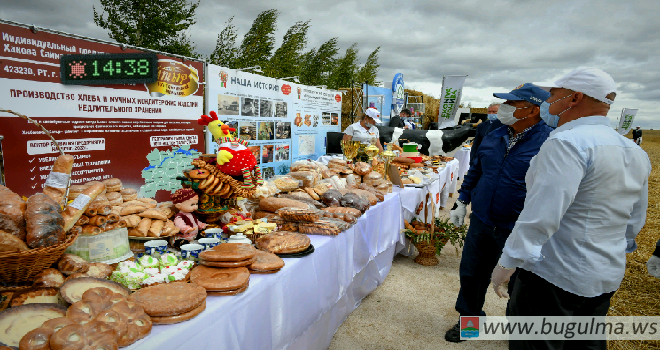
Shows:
14h38
